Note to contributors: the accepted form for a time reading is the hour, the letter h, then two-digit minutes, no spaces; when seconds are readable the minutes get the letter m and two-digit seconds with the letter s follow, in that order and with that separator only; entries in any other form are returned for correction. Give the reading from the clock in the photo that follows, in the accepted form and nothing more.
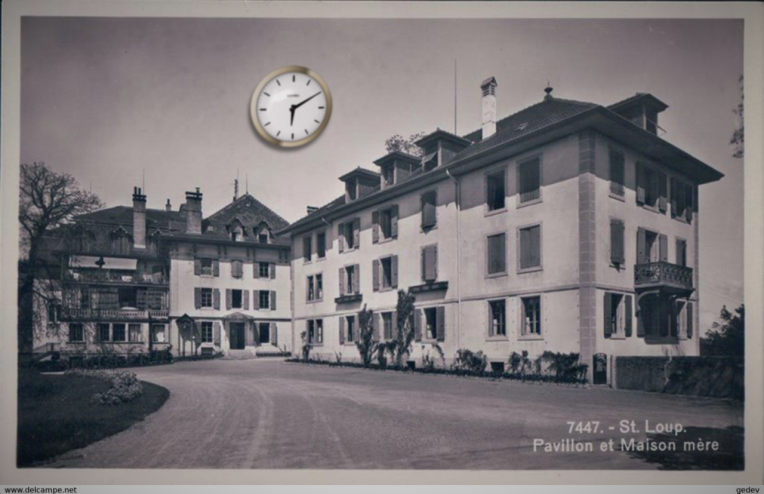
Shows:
6h10
